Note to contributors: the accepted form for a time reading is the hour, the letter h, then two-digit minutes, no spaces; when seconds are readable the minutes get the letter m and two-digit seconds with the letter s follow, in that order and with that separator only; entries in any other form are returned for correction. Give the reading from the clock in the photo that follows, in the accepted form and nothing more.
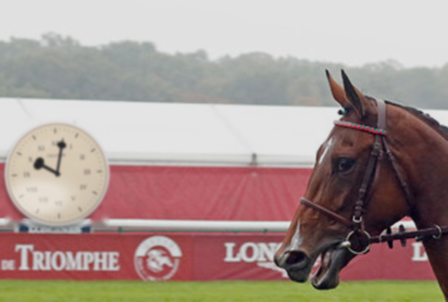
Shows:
10h02
